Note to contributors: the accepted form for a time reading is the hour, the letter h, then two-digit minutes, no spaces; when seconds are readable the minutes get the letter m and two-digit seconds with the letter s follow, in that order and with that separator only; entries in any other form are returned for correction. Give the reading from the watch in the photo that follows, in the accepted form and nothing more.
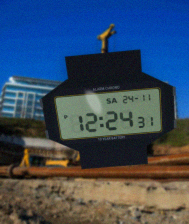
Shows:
12h24m31s
